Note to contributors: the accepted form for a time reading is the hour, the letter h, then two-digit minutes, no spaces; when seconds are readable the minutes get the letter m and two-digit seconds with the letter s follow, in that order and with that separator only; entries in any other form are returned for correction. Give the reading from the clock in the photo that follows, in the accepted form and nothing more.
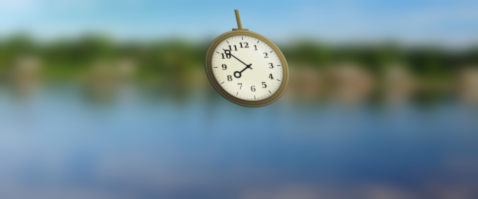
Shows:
7h52
